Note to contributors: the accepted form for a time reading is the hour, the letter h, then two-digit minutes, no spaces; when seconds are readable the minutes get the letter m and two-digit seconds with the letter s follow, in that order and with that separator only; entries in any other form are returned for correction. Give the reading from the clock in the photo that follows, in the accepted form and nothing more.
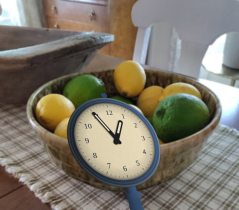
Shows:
12h55
